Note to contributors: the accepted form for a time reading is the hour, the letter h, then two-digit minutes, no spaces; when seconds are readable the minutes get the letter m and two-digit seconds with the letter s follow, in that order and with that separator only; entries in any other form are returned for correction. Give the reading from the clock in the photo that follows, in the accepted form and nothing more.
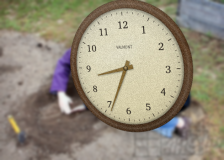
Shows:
8h34
